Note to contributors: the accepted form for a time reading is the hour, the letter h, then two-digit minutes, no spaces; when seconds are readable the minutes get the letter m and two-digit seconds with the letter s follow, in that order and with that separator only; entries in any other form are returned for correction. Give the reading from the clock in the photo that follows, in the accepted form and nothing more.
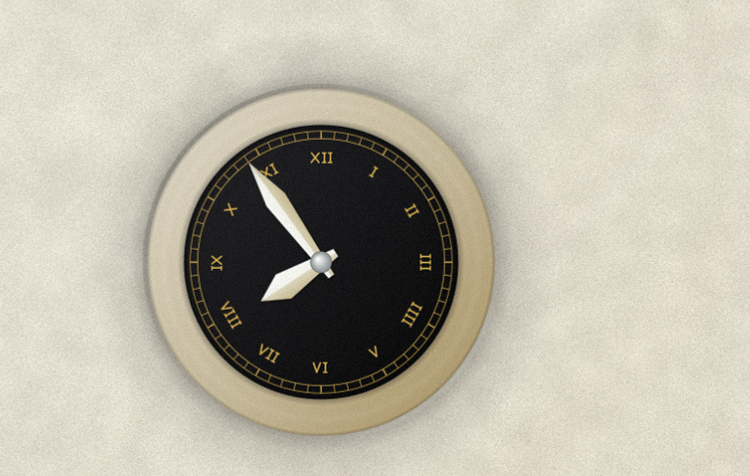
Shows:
7h54
